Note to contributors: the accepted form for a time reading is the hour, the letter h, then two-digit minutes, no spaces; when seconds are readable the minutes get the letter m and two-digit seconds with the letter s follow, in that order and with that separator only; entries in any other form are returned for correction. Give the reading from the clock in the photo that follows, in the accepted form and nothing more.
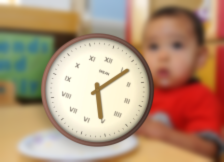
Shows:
5h06
